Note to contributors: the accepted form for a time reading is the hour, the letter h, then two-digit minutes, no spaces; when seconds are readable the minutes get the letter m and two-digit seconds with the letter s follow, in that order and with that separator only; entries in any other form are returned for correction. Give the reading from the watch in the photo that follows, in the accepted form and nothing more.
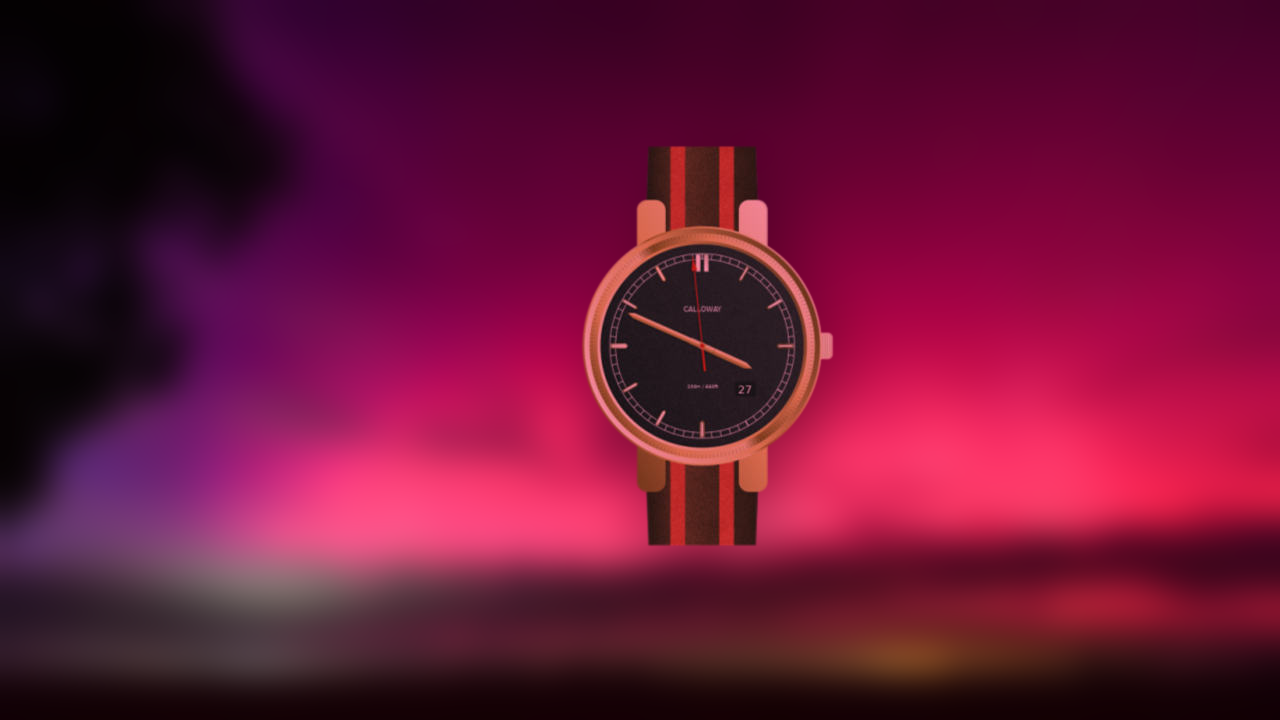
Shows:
3h48m59s
